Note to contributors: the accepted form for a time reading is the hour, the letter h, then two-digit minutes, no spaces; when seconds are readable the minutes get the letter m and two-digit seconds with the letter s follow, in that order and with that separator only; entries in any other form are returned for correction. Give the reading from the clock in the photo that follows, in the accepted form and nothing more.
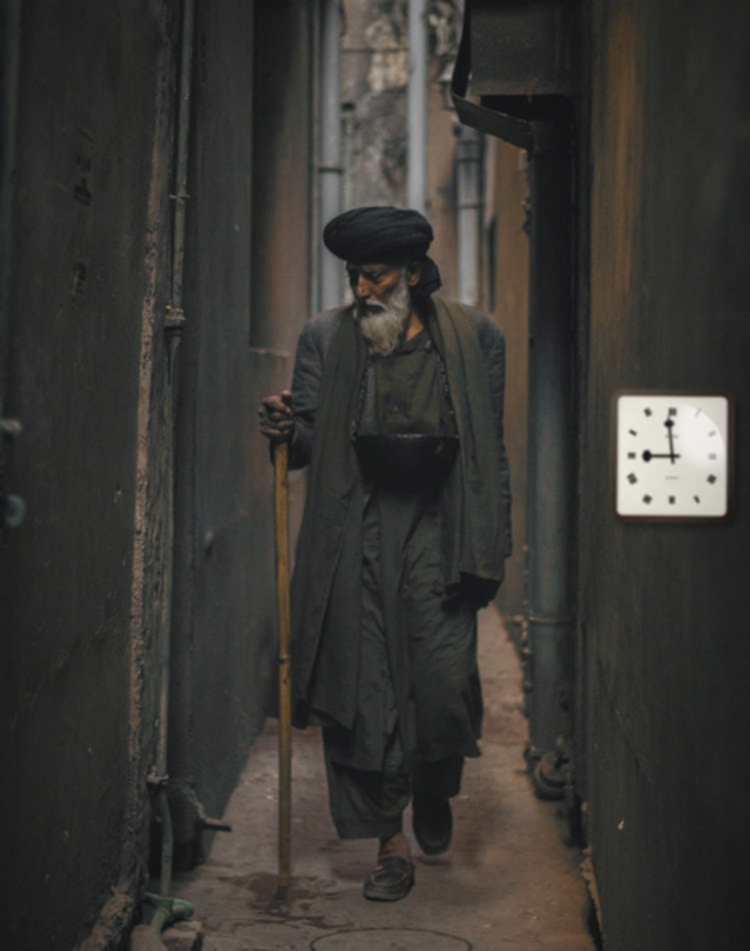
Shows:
8h59
